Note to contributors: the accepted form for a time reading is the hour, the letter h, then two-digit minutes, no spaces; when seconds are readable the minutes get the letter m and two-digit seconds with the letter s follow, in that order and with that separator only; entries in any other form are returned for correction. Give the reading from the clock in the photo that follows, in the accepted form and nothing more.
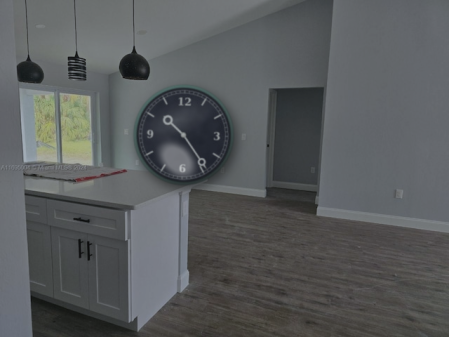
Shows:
10h24
